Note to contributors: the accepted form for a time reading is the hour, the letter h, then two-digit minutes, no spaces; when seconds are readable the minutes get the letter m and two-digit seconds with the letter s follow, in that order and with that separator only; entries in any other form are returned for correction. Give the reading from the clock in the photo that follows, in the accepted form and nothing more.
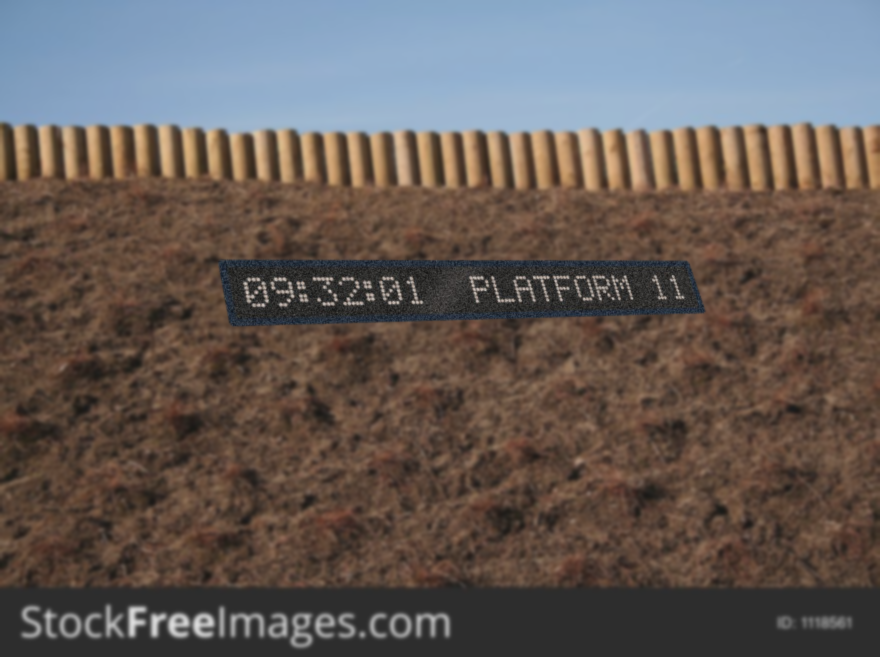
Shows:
9h32m01s
